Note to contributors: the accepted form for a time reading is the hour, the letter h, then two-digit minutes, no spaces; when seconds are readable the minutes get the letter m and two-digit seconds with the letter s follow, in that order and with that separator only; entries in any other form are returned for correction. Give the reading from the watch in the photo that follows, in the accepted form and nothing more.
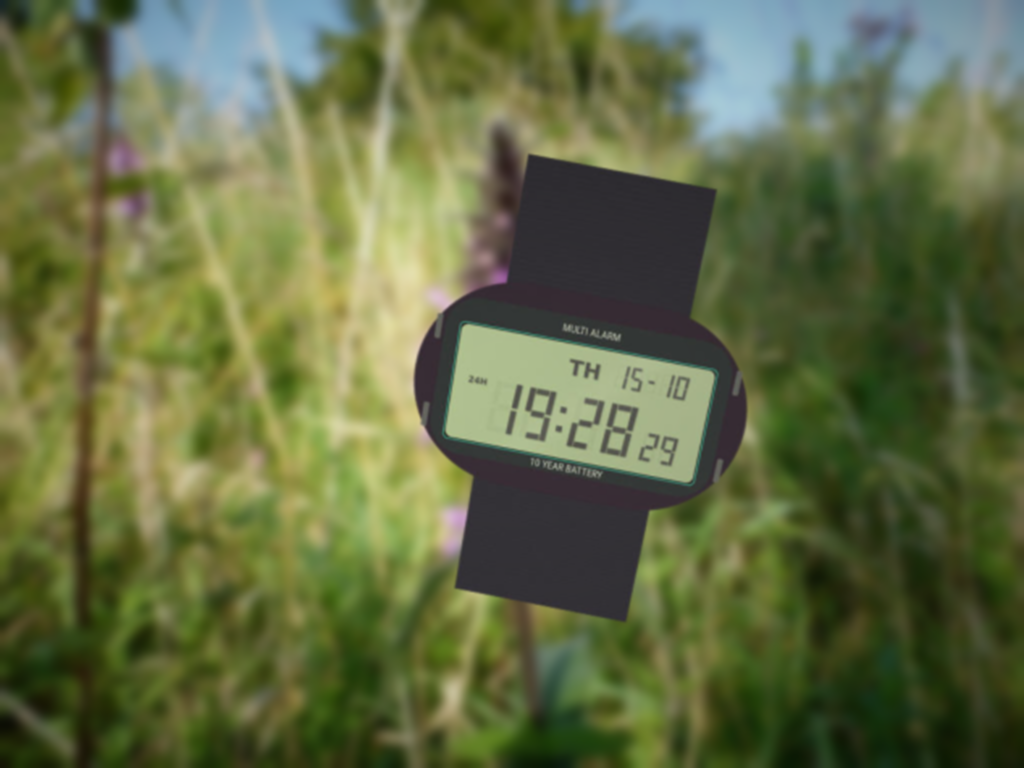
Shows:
19h28m29s
